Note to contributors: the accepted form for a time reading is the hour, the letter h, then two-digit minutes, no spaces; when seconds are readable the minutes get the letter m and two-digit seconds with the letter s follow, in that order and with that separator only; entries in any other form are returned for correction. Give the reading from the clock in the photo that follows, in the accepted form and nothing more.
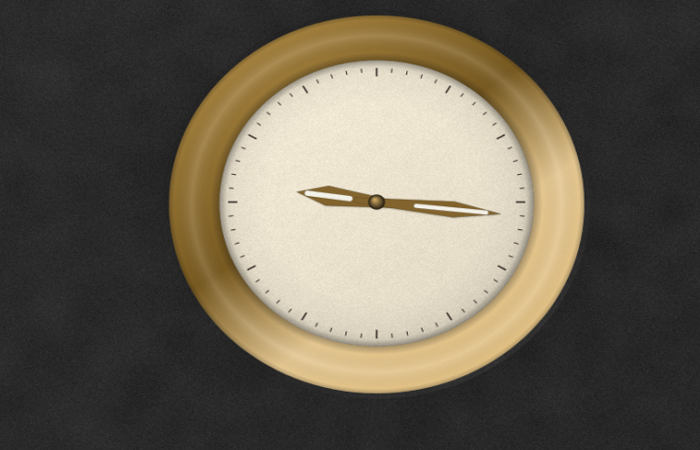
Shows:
9h16
